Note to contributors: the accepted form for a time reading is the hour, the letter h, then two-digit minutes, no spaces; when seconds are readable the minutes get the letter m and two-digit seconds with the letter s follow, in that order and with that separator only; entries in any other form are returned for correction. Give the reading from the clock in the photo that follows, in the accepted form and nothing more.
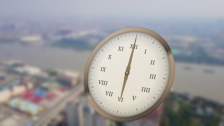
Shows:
6h00
